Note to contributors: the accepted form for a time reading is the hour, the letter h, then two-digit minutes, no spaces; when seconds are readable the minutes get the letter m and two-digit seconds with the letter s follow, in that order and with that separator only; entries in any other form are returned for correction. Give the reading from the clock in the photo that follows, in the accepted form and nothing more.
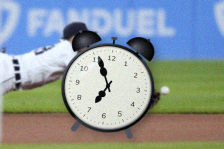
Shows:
6h56
